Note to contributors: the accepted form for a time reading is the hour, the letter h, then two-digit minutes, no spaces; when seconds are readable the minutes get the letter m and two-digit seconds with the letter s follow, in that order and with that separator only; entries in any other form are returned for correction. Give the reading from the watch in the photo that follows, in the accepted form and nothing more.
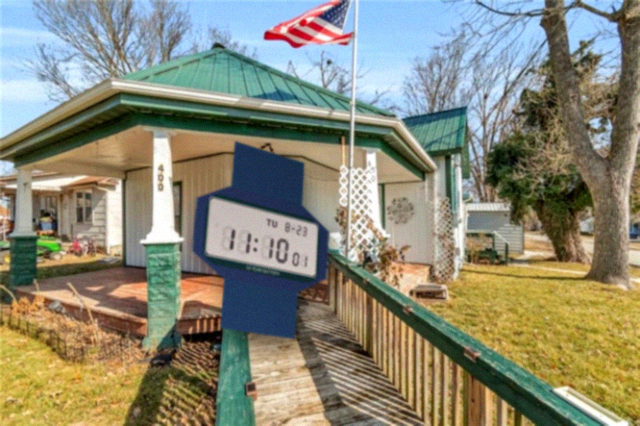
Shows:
11h10m01s
